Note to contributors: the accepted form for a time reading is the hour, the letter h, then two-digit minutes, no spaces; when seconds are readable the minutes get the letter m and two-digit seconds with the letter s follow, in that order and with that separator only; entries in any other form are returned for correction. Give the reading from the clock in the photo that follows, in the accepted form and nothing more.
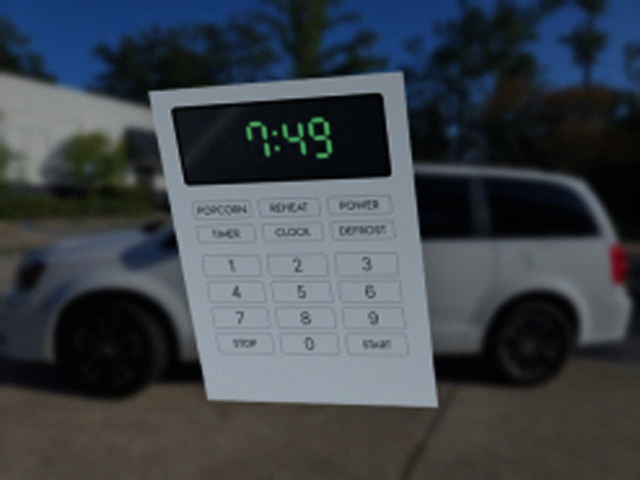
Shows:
7h49
